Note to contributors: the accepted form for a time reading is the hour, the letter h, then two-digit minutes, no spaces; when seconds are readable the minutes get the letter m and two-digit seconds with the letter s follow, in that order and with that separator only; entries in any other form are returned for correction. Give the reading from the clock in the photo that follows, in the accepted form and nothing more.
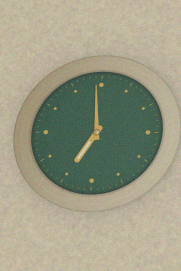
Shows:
6h59
